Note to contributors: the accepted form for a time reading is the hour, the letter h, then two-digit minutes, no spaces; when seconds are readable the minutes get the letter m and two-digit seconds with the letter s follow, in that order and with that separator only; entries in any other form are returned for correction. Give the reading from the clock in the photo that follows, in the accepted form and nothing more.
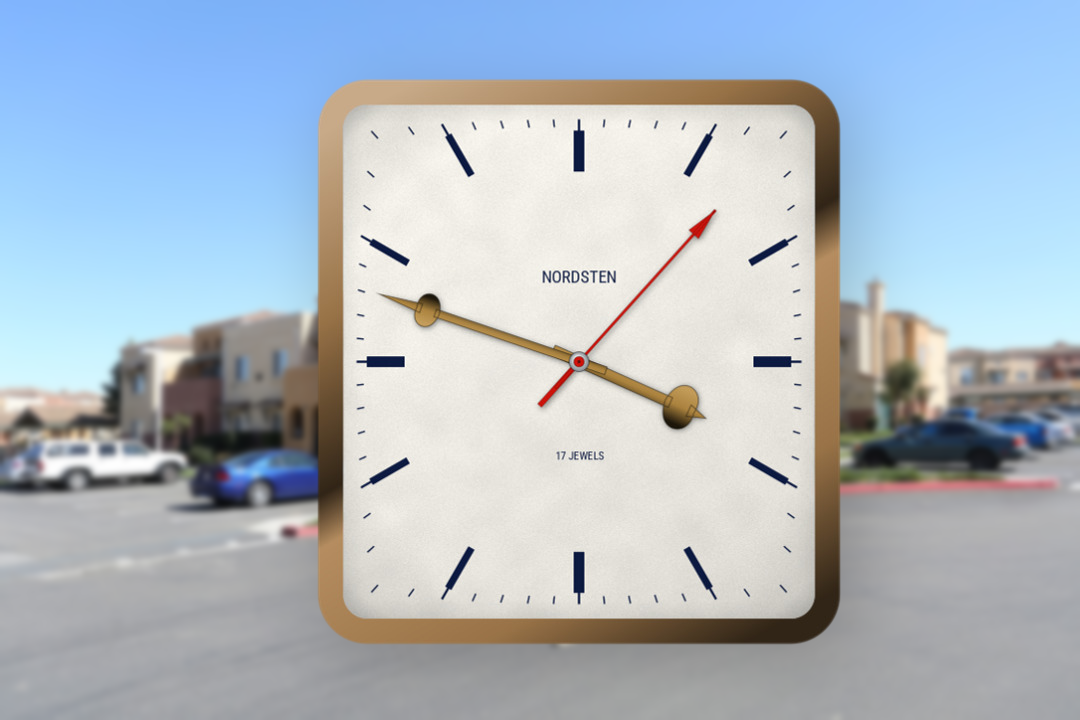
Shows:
3h48m07s
